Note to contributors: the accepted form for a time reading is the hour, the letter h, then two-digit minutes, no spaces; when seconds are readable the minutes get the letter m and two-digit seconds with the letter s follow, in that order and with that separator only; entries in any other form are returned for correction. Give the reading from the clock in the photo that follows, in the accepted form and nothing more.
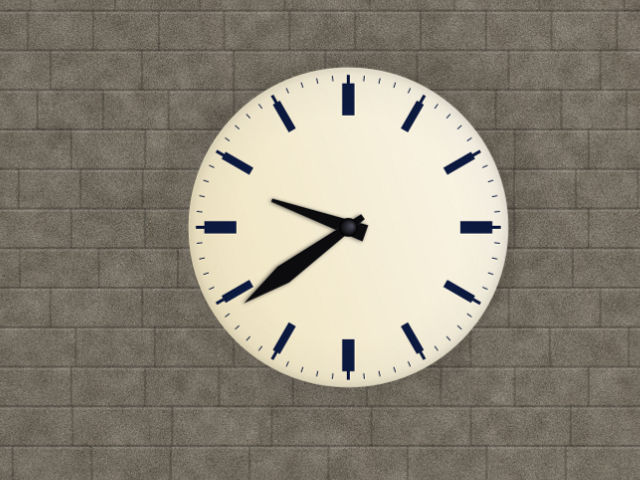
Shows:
9h39
